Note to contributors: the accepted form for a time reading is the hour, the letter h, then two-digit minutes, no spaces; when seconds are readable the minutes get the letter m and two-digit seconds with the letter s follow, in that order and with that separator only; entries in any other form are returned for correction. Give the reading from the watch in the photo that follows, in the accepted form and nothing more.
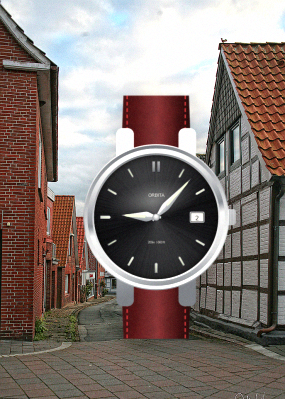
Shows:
9h07
